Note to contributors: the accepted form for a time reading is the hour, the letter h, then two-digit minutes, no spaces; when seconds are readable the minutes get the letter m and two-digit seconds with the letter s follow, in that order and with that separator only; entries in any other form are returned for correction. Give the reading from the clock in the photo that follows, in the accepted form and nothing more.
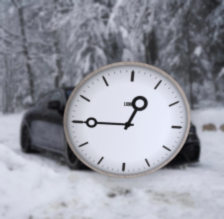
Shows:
12h45
